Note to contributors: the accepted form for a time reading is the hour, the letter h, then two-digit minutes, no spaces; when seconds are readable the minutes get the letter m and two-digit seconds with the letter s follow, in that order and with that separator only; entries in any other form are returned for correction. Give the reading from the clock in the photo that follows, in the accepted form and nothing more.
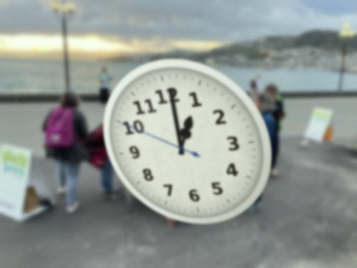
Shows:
1h00m50s
